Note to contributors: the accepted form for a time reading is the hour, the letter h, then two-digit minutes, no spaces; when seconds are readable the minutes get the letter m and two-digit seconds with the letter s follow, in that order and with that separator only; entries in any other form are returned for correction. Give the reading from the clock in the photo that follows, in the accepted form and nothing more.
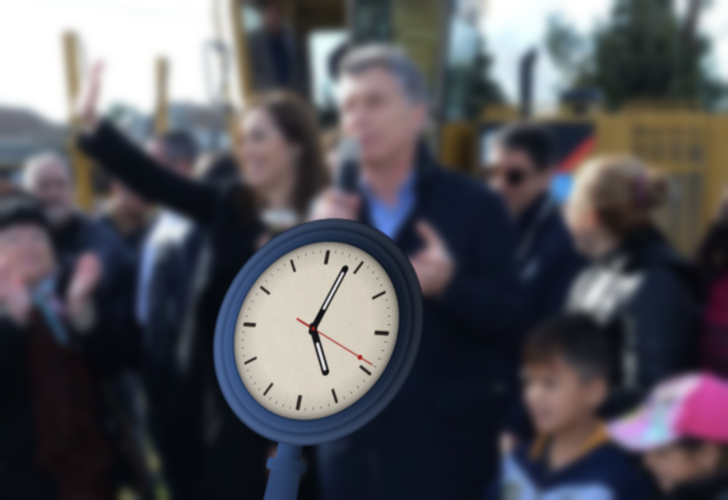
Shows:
5h03m19s
